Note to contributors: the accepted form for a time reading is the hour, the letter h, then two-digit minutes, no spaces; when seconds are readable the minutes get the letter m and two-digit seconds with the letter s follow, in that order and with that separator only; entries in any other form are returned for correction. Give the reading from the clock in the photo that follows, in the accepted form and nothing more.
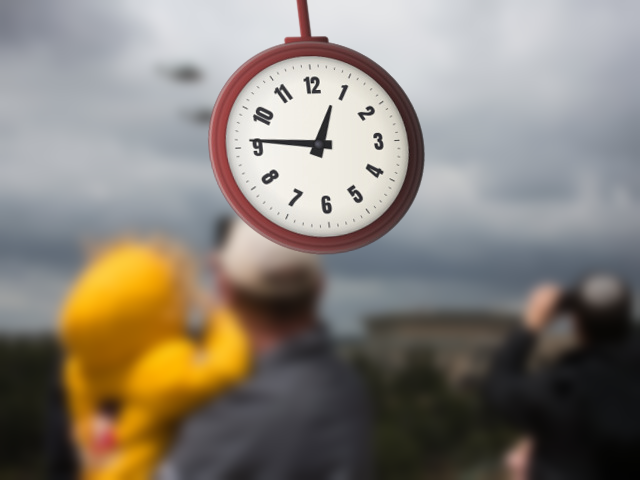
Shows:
12h46
